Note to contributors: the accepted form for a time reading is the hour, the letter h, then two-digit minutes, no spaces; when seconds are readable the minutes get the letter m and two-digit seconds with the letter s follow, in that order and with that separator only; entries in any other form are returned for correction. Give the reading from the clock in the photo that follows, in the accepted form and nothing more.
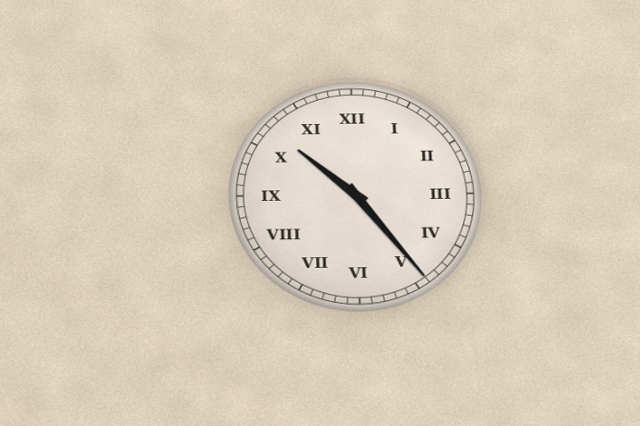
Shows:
10h24
